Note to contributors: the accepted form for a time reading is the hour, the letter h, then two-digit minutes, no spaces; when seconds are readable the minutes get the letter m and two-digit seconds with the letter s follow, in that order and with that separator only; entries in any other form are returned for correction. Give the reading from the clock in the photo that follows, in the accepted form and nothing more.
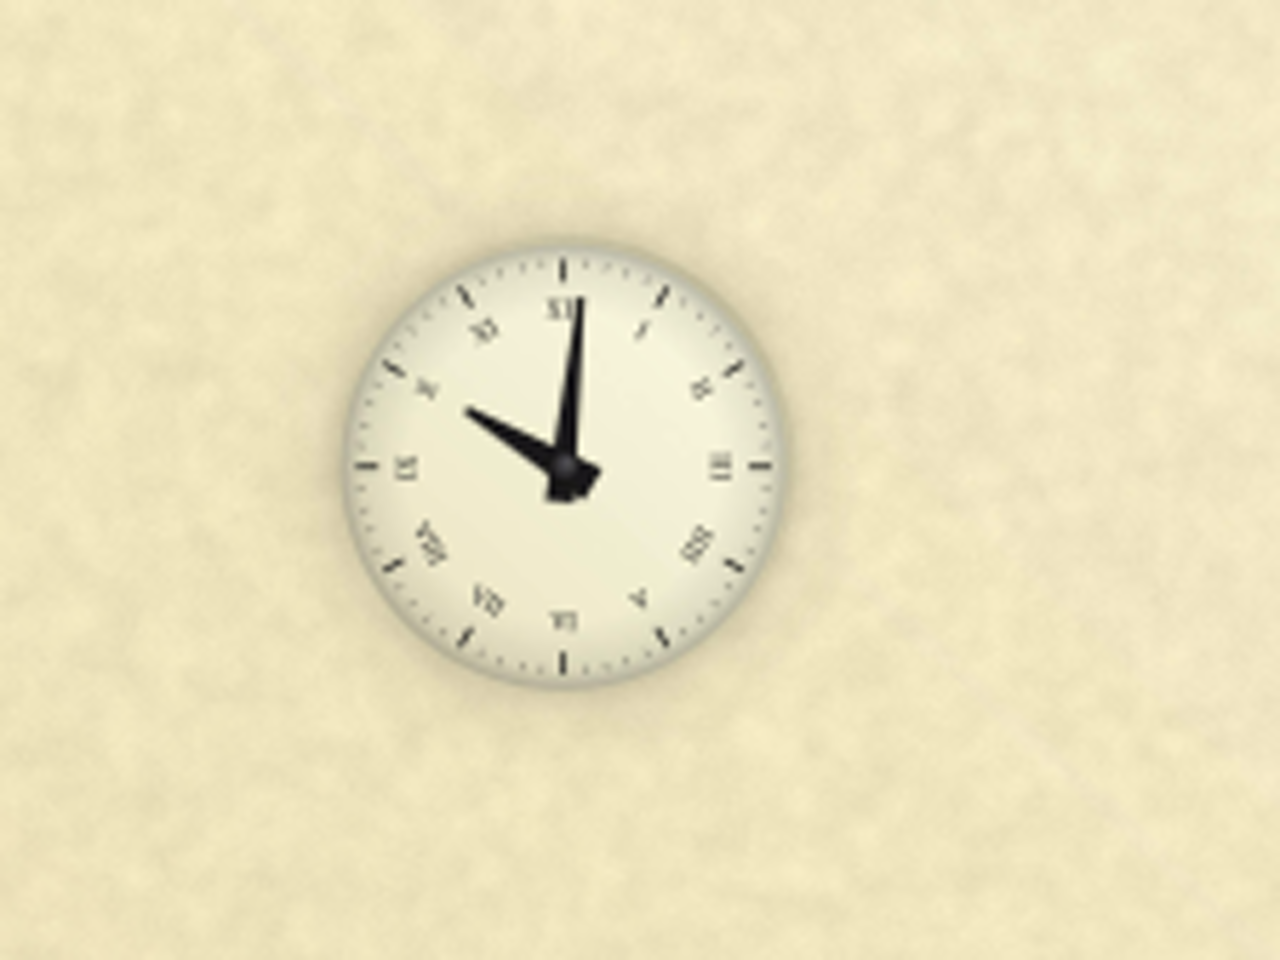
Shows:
10h01
